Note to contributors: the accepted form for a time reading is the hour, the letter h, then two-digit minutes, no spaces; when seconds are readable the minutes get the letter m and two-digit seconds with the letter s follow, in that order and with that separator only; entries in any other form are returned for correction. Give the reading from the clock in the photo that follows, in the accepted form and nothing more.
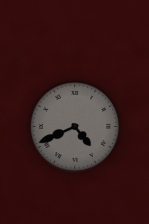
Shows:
4h41
